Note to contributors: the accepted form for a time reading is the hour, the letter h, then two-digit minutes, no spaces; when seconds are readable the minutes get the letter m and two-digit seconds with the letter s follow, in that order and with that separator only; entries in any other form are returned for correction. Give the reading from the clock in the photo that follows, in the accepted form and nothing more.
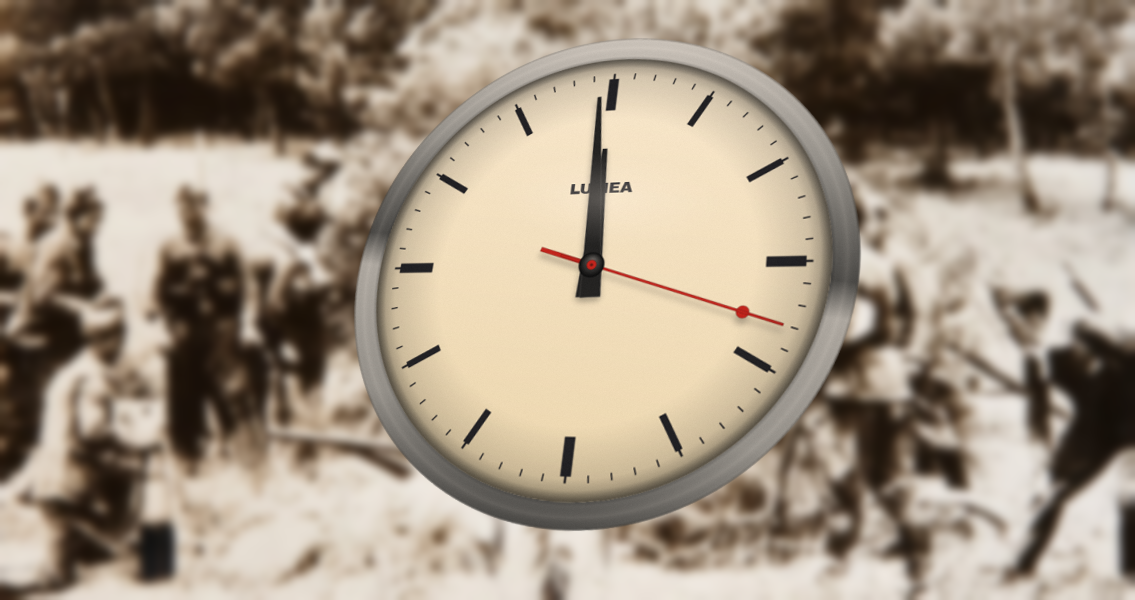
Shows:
11h59m18s
